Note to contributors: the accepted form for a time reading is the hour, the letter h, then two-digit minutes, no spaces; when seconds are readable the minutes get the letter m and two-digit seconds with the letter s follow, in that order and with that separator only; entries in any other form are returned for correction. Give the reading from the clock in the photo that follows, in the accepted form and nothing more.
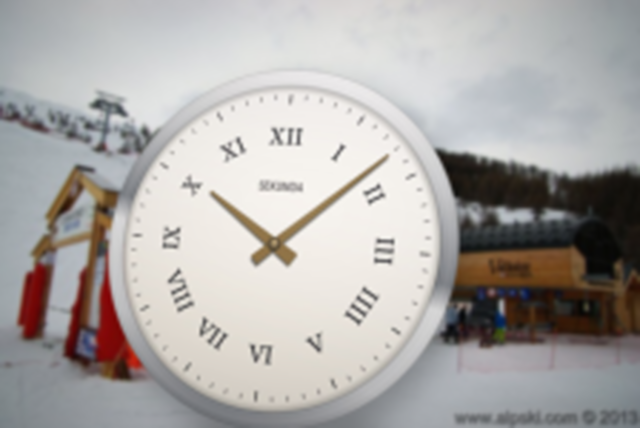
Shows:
10h08
